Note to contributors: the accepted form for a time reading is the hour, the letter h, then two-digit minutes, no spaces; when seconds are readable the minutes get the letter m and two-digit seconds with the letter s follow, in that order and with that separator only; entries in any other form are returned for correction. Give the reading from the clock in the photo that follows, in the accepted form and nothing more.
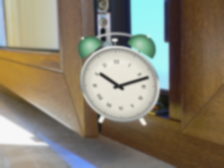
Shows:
10h12
